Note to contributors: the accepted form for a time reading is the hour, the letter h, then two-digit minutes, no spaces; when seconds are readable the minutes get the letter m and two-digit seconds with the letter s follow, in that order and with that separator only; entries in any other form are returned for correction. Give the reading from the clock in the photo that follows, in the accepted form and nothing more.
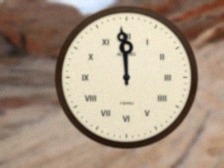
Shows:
11h59
